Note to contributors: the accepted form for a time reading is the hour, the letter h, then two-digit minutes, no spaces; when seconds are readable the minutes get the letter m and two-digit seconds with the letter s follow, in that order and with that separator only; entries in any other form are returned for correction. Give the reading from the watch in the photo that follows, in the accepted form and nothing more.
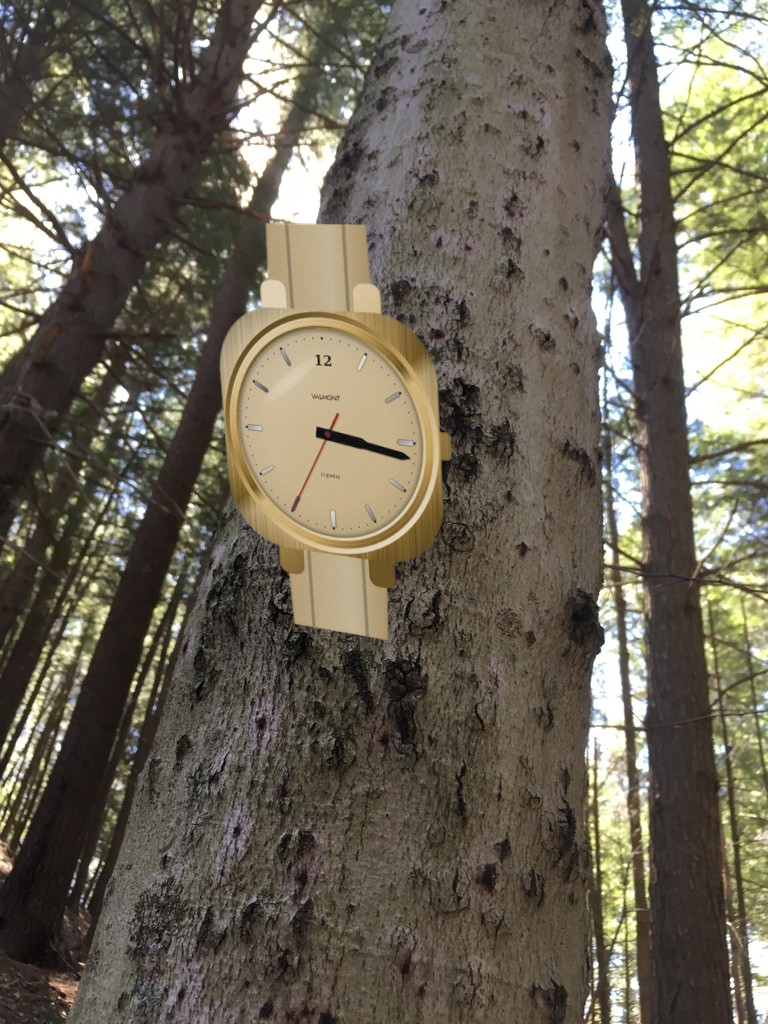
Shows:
3h16m35s
